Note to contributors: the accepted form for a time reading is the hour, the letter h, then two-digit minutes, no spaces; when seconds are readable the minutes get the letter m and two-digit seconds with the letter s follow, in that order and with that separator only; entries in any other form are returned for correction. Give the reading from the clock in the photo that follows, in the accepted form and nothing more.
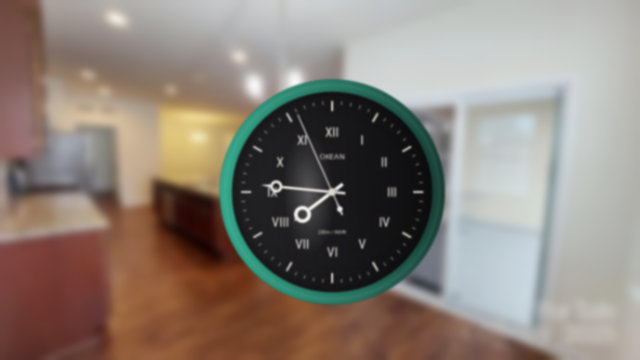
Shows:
7h45m56s
